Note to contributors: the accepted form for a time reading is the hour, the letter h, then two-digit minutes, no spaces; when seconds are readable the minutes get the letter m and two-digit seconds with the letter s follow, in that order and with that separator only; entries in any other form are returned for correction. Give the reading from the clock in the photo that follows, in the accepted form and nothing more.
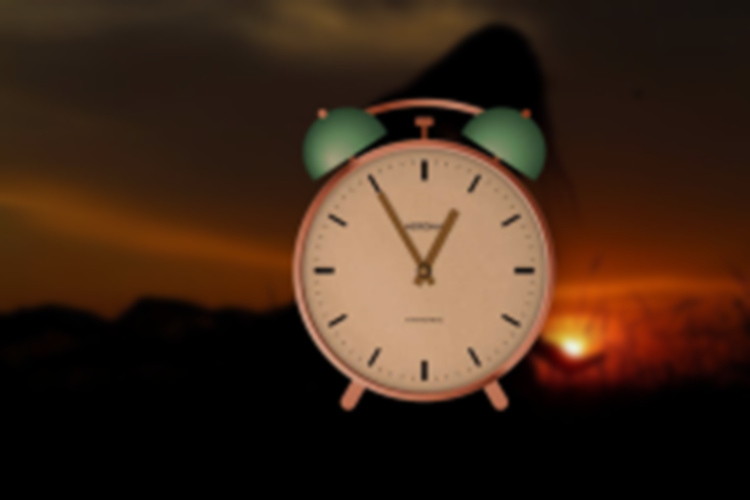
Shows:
12h55
